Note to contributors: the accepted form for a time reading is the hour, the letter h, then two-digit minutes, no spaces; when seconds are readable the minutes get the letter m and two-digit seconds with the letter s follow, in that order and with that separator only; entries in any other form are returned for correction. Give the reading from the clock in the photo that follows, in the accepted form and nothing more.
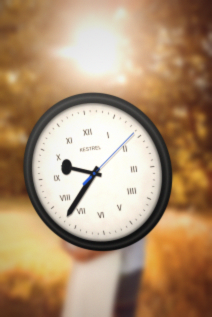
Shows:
9h37m09s
